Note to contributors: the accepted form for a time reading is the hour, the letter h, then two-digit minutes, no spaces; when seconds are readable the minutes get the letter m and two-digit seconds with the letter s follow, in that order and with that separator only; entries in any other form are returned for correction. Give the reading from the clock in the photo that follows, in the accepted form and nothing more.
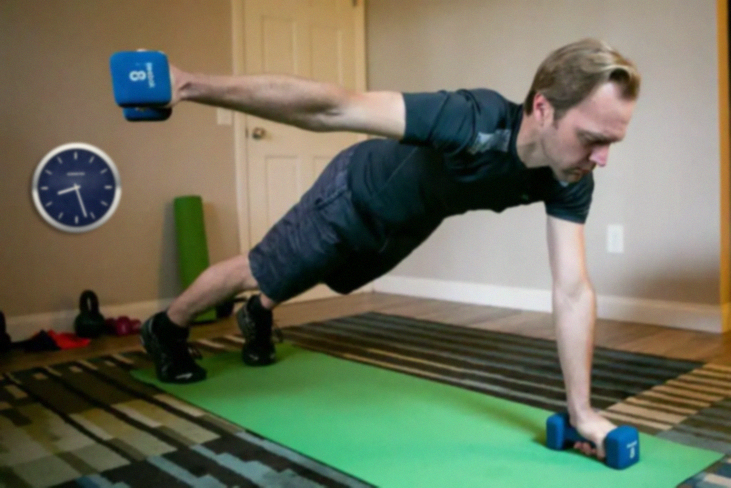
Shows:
8h27
